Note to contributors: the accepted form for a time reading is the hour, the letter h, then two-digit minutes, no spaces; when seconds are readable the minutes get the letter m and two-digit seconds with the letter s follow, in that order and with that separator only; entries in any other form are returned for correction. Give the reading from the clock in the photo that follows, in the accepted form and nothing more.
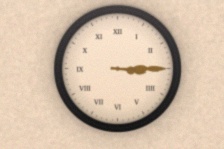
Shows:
3h15
